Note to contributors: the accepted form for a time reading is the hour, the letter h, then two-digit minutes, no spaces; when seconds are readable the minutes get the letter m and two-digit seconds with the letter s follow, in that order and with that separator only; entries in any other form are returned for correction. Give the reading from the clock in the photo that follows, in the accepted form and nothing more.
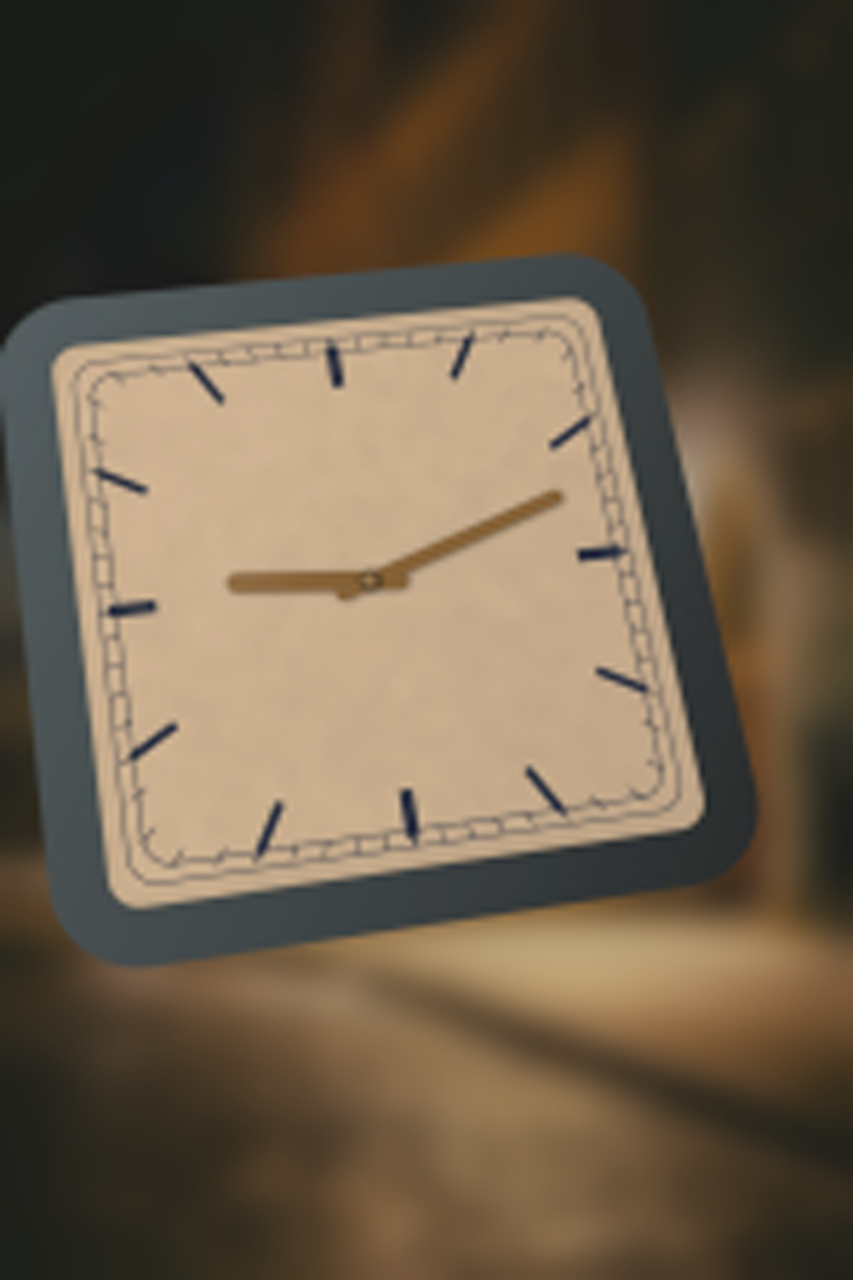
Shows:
9h12
